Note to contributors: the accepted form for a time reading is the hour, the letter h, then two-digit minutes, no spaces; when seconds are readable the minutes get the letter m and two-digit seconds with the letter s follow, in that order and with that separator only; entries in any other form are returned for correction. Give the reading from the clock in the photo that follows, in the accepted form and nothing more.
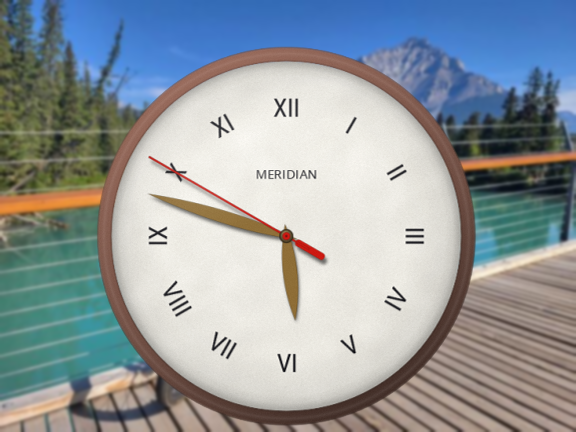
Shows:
5h47m50s
